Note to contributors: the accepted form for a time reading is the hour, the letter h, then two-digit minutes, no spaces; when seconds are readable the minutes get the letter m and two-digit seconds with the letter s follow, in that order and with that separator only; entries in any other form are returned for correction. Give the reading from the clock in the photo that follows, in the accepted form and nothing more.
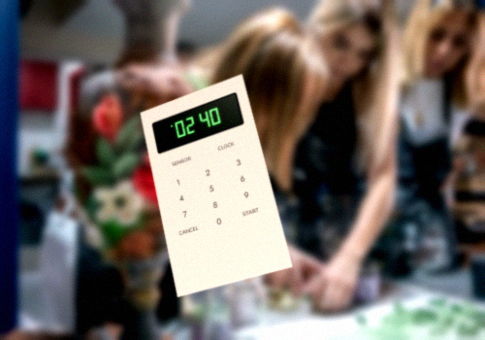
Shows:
2h40
